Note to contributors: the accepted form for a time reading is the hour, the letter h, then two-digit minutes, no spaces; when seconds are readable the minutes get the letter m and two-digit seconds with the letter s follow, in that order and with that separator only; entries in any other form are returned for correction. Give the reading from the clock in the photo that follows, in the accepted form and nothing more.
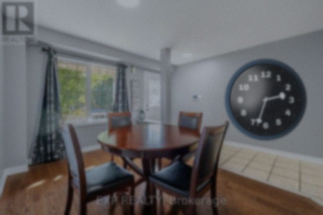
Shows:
2h33
